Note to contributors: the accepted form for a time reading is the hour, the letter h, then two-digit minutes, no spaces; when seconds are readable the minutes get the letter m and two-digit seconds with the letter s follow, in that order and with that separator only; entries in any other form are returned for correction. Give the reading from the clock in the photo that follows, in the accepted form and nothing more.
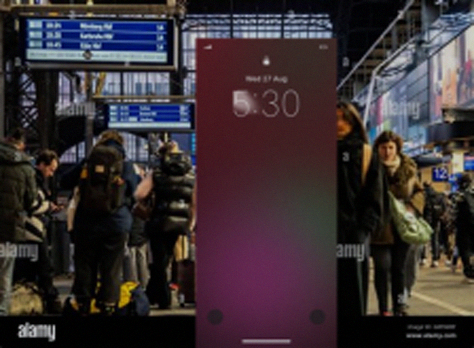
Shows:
5h30
